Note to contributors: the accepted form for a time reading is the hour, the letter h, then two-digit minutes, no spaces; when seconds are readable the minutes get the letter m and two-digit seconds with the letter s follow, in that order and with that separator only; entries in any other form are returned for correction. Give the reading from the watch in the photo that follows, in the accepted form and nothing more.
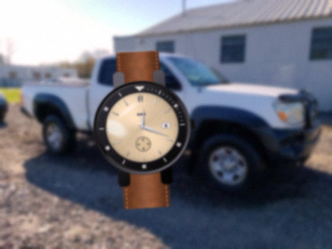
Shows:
12h19
